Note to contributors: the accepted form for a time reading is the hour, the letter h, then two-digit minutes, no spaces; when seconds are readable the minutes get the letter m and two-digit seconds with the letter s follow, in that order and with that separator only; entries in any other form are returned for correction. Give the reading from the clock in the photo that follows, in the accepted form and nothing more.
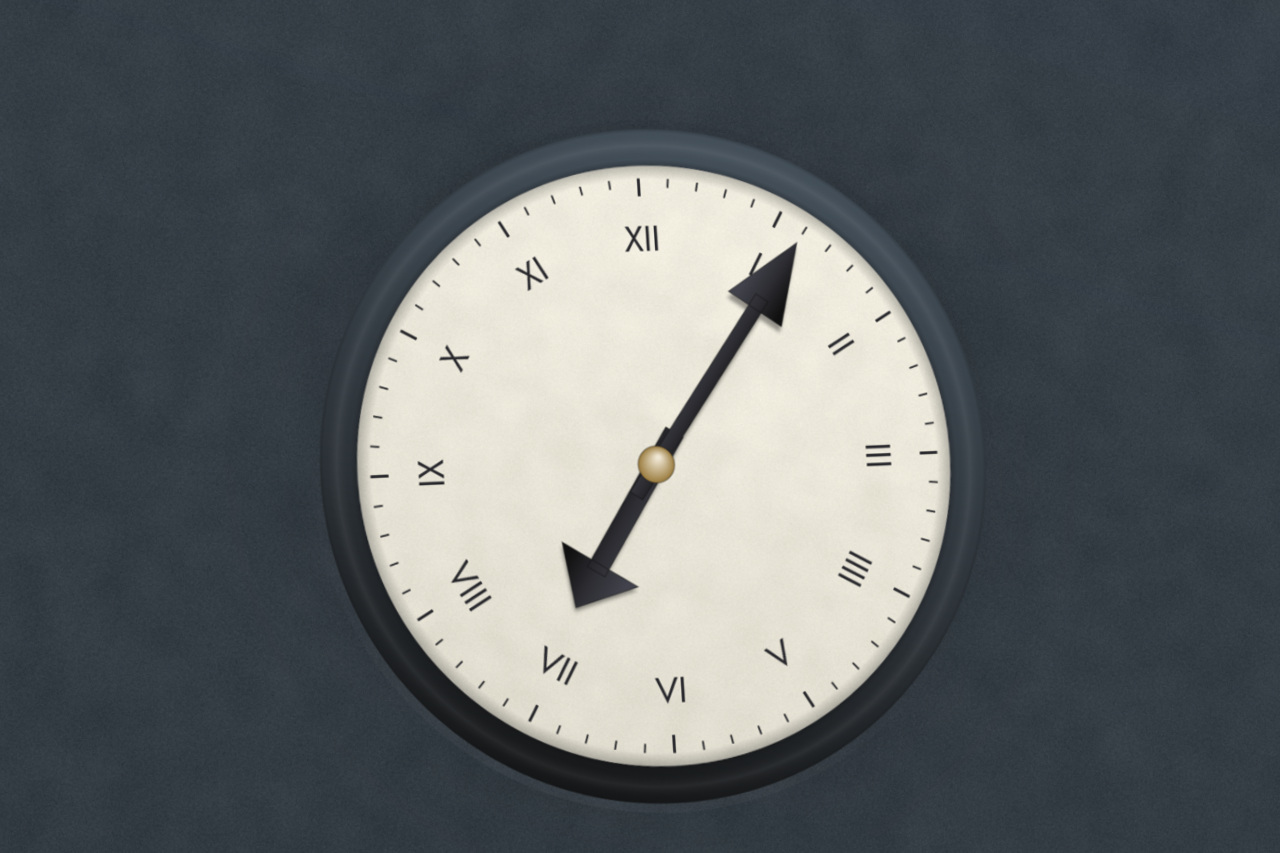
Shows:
7h06
